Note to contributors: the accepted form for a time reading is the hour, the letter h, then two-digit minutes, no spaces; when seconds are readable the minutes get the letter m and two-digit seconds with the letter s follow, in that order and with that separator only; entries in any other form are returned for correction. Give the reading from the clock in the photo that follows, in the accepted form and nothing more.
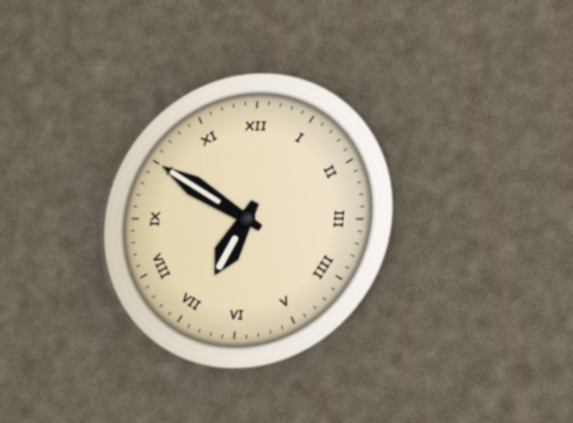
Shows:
6h50
